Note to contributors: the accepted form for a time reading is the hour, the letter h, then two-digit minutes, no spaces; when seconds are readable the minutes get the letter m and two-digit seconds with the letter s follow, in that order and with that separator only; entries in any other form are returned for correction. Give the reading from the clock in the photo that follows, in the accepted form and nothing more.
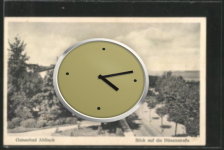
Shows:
4h12
